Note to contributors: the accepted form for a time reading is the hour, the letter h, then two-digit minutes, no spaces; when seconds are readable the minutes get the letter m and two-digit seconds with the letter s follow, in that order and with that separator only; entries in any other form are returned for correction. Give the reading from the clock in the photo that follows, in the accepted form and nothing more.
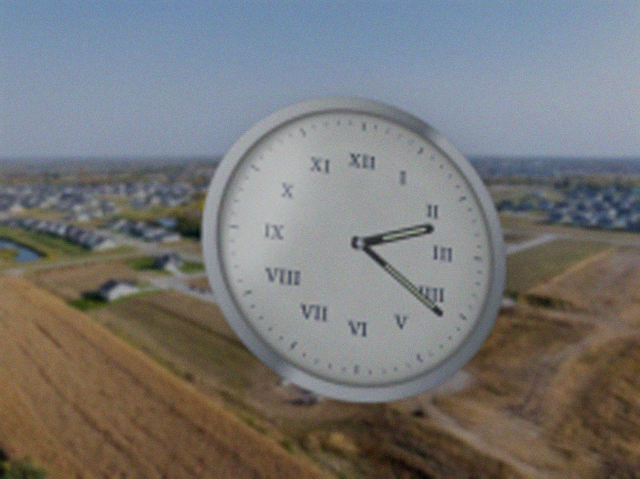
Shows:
2h21
